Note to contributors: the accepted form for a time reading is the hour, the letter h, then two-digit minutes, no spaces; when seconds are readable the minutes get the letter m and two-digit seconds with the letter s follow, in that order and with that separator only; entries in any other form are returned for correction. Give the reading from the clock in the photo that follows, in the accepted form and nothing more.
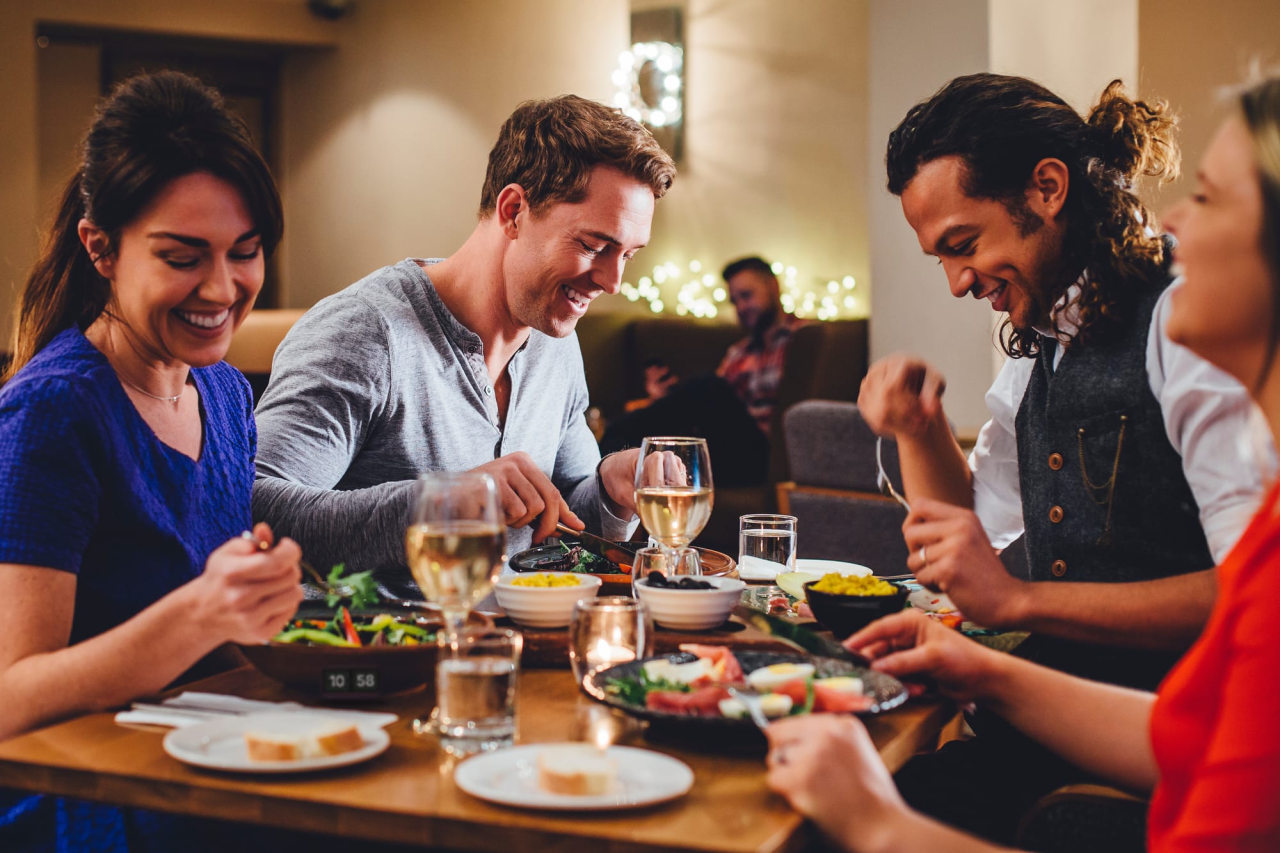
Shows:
10h58
